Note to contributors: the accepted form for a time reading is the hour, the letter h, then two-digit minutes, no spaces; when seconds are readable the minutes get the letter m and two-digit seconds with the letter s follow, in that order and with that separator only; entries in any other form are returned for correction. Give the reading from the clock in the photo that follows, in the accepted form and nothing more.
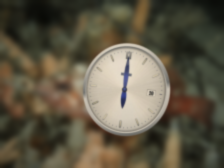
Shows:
6h00
